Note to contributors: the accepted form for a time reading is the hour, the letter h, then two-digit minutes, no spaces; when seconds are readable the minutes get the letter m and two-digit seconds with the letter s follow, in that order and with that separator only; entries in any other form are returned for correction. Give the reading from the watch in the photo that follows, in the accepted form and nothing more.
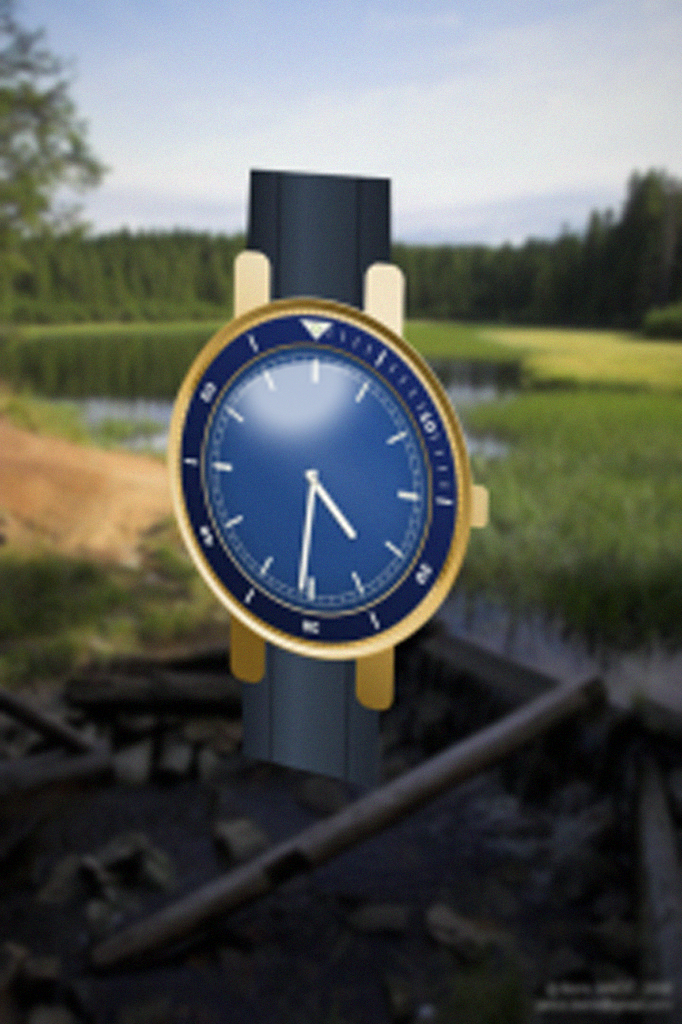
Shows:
4h31
